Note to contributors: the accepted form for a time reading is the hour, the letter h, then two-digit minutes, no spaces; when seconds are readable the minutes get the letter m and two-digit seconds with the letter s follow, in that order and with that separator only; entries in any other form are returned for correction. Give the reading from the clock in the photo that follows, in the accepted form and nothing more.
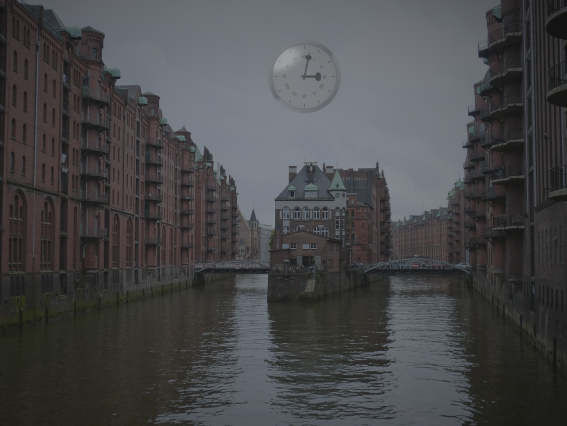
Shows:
3h02
